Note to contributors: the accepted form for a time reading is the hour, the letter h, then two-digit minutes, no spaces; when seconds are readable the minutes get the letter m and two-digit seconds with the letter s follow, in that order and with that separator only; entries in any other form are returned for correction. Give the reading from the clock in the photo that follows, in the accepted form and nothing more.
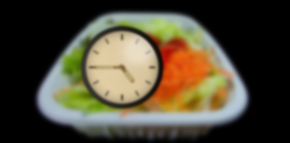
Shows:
4h45
